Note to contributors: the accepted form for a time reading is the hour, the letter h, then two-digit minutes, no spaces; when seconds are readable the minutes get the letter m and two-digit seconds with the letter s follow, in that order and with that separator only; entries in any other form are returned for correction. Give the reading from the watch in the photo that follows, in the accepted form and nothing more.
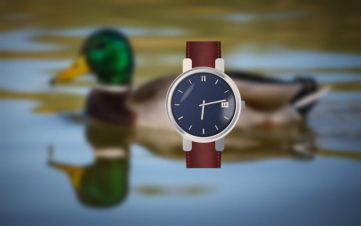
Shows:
6h13
